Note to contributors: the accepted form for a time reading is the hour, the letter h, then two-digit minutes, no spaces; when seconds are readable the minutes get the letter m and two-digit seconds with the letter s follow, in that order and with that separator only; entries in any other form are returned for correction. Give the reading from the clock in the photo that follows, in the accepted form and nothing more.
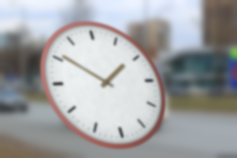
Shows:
1h51
